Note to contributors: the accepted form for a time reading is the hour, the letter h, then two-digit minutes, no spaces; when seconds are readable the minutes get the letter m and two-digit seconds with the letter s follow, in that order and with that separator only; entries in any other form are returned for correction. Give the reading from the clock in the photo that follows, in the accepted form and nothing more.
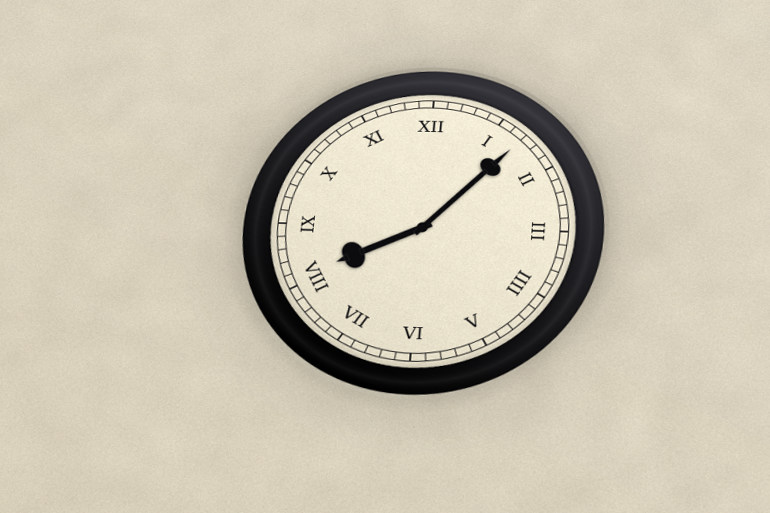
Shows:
8h07
